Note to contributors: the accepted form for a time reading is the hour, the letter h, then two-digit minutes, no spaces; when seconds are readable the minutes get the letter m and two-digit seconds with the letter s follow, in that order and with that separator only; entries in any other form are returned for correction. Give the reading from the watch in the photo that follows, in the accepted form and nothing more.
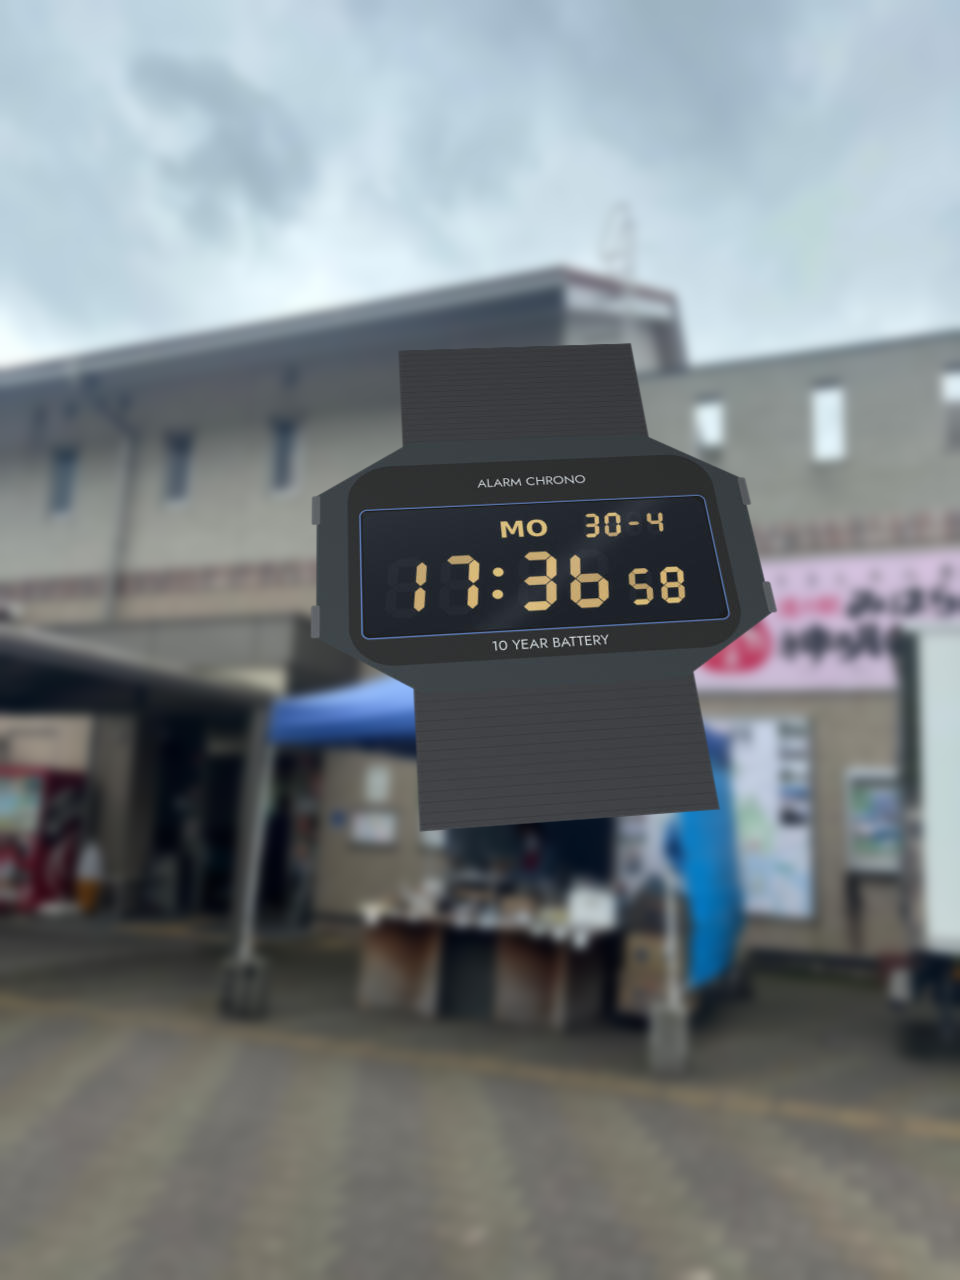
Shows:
17h36m58s
